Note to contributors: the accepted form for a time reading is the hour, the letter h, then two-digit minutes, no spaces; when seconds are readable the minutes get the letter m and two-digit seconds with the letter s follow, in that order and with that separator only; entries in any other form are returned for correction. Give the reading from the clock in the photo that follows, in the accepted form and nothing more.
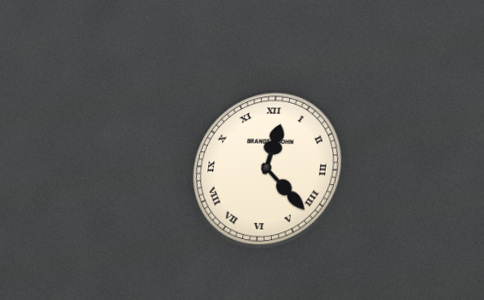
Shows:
12h22
